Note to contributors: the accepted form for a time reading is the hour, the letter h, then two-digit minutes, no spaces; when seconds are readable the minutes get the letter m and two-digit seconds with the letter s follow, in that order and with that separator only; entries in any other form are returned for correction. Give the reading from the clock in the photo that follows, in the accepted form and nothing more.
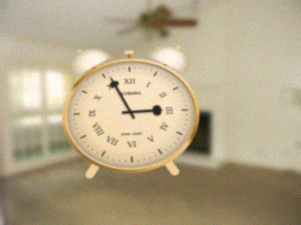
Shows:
2h56
